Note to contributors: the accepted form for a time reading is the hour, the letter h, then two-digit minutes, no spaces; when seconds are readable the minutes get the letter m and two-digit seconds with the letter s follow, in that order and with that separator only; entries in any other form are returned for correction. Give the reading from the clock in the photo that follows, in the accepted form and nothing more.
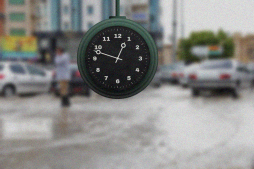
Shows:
12h48
